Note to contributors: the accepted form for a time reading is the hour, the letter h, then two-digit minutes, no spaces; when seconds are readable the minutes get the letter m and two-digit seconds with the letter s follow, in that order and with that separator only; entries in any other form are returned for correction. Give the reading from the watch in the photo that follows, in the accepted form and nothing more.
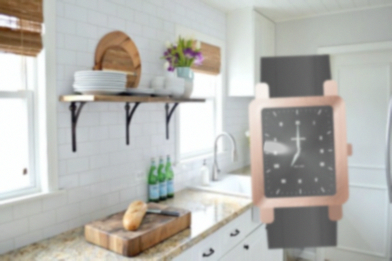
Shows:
7h00
